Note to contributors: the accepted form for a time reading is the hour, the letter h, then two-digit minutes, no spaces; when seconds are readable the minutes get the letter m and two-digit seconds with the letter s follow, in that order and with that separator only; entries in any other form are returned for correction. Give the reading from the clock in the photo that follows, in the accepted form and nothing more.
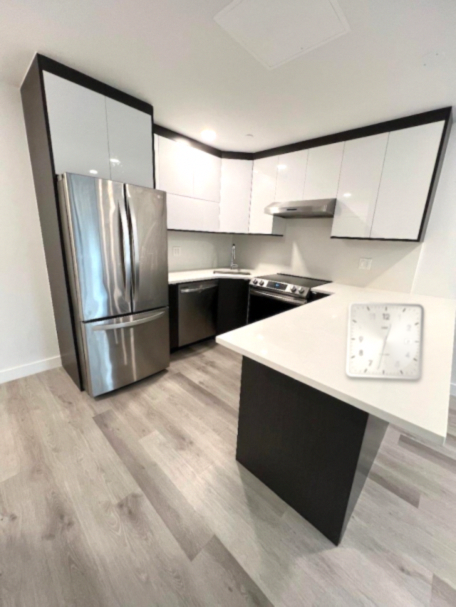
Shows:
12h32
